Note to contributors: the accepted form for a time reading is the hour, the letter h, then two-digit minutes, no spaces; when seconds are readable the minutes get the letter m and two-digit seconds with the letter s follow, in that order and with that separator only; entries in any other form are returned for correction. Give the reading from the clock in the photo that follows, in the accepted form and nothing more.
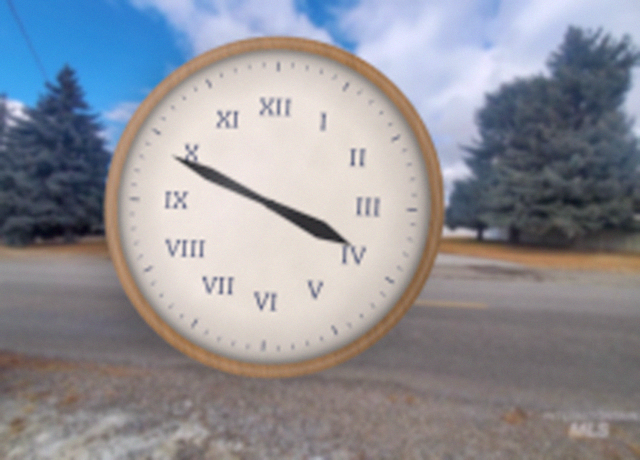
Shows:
3h49
